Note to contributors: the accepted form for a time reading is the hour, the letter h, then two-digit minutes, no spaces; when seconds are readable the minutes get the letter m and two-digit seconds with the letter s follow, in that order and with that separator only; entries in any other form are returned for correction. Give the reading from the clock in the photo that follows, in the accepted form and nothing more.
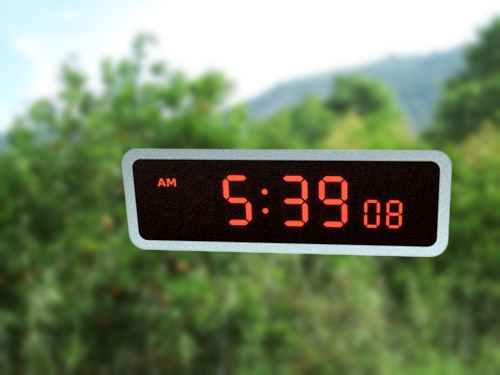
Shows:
5h39m08s
